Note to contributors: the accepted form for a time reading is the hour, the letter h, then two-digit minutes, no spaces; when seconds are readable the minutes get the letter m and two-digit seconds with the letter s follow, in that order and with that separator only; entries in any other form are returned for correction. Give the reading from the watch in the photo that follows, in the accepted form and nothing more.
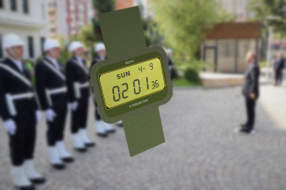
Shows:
2h01m36s
